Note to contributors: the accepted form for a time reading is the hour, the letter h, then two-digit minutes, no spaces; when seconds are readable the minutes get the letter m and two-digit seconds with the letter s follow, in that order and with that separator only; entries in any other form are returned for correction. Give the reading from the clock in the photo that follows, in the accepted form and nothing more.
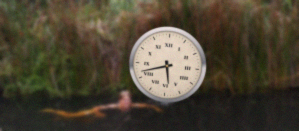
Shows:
5h42
